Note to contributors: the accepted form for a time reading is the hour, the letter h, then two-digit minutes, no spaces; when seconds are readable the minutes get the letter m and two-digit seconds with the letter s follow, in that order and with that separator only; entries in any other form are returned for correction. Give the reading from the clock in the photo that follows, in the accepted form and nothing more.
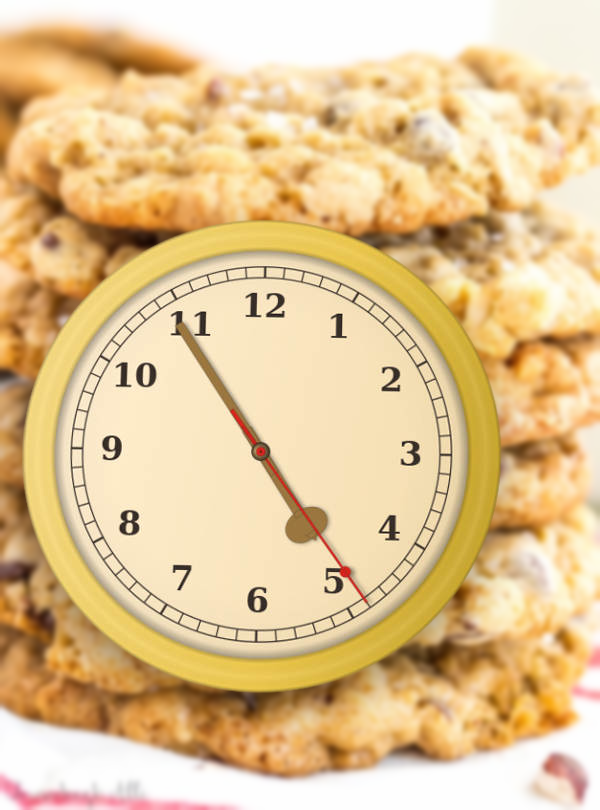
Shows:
4h54m24s
